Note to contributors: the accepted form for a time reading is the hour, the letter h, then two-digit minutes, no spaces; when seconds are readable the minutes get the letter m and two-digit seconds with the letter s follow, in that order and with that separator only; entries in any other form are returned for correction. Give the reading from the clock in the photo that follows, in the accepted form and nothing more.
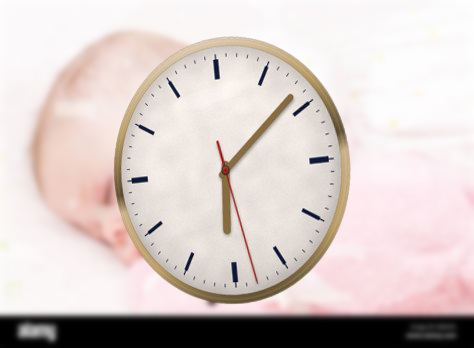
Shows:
6h08m28s
